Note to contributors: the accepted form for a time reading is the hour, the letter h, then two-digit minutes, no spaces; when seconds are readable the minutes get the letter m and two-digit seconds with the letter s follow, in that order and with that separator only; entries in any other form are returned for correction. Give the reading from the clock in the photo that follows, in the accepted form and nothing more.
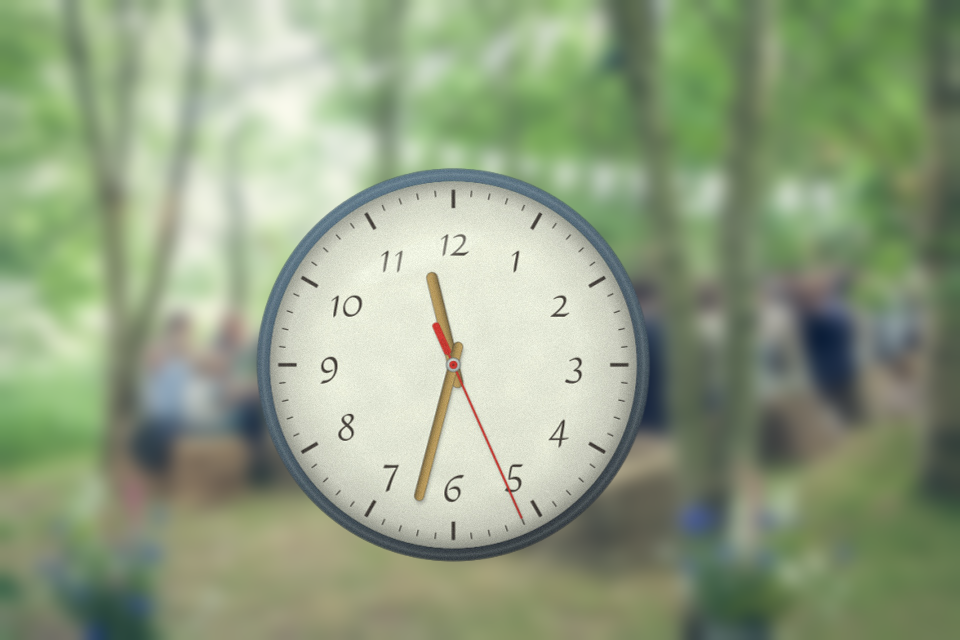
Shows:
11h32m26s
